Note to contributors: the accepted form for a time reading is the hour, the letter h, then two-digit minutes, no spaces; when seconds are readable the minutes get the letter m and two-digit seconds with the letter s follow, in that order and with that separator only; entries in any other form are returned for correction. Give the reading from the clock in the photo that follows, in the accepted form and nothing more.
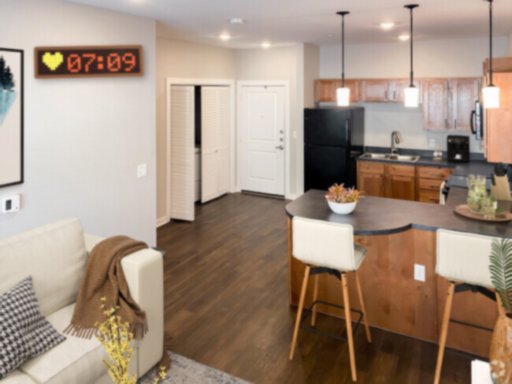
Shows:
7h09
